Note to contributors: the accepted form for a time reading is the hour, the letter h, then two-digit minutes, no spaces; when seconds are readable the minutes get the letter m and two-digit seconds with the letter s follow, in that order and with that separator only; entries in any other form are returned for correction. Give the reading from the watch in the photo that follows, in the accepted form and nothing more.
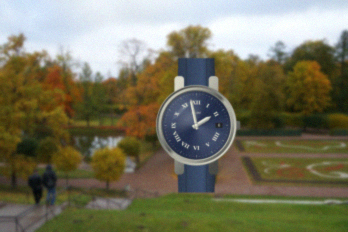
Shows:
1h58
